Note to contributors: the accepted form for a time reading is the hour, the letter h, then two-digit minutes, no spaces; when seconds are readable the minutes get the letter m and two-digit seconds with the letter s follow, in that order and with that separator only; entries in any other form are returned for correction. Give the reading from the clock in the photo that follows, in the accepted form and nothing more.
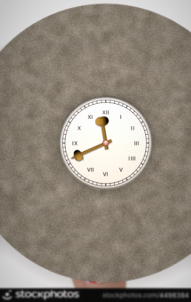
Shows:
11h41
